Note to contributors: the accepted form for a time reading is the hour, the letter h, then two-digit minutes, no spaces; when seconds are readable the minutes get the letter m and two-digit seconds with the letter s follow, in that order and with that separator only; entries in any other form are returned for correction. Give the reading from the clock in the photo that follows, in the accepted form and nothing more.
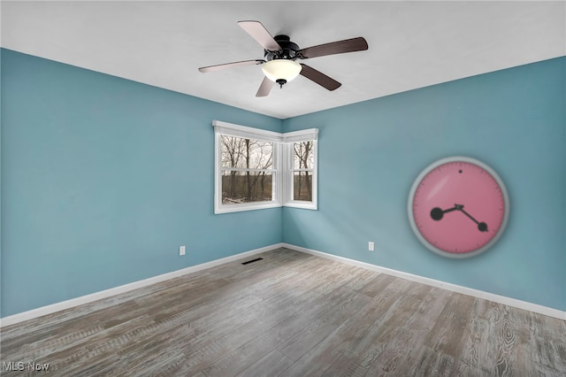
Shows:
8h21
